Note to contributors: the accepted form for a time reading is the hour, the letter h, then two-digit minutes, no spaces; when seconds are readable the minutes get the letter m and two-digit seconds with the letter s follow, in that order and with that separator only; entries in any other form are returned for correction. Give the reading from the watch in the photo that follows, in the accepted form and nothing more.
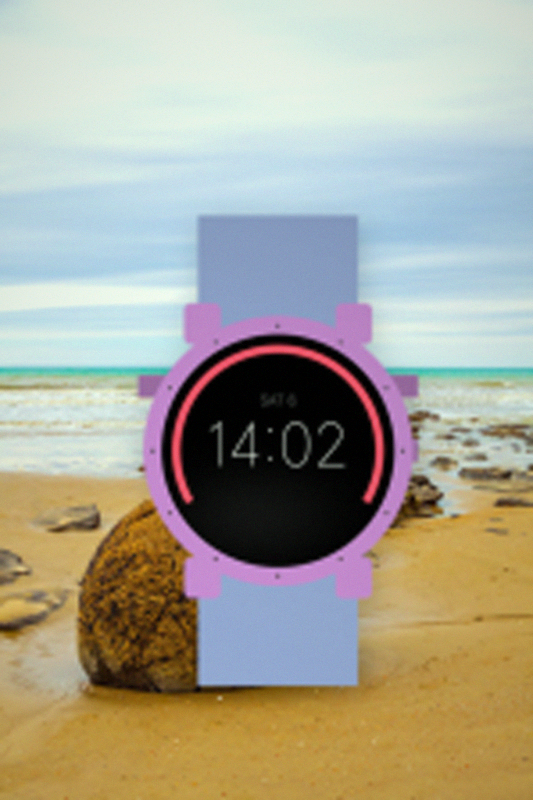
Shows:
14h02
